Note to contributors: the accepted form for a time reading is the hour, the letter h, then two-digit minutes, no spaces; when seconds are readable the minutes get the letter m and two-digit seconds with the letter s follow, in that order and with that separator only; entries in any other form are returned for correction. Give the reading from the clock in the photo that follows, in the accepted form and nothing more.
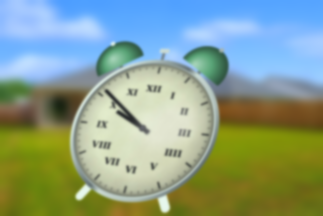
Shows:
9h51
